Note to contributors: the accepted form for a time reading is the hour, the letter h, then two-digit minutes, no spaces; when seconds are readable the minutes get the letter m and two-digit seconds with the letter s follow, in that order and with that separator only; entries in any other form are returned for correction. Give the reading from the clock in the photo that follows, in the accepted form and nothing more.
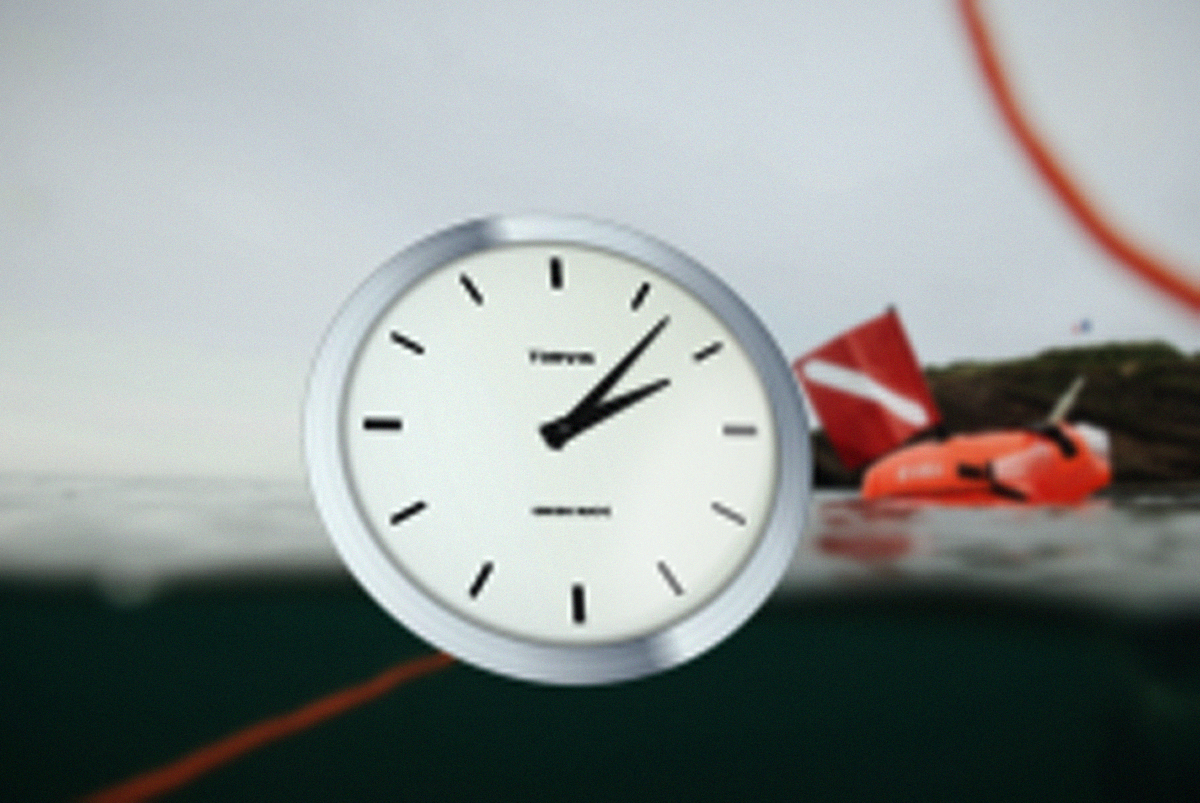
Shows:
2h07
